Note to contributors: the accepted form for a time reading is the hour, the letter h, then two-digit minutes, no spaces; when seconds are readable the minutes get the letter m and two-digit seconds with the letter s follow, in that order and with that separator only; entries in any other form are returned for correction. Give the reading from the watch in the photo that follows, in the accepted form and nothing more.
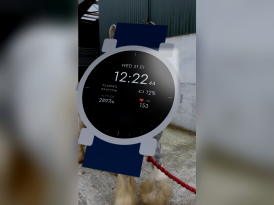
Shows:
12h22
